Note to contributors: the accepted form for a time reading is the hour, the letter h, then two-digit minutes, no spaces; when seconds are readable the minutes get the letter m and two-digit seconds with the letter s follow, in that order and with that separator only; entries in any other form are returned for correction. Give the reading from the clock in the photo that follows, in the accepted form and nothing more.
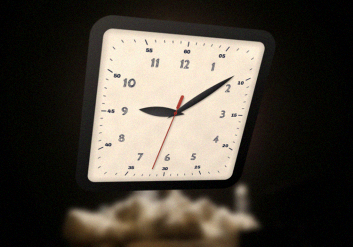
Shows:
9h08m32s
